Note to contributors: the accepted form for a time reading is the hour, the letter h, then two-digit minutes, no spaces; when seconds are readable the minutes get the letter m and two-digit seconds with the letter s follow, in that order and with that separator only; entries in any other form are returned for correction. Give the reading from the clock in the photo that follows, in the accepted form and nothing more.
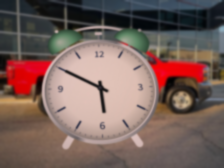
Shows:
5h50
